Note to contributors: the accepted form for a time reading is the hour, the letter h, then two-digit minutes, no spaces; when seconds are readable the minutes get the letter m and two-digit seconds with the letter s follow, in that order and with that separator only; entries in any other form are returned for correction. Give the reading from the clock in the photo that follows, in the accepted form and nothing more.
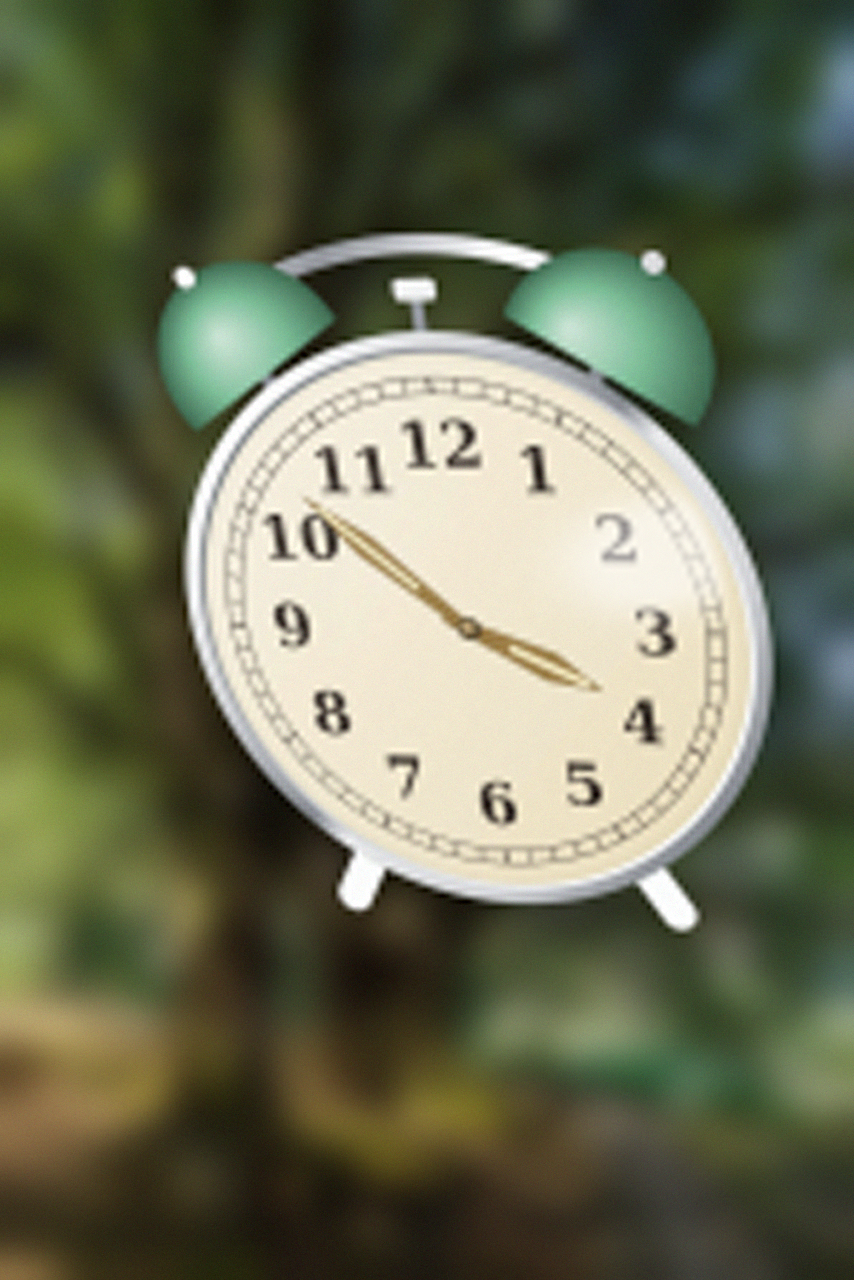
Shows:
3h52
